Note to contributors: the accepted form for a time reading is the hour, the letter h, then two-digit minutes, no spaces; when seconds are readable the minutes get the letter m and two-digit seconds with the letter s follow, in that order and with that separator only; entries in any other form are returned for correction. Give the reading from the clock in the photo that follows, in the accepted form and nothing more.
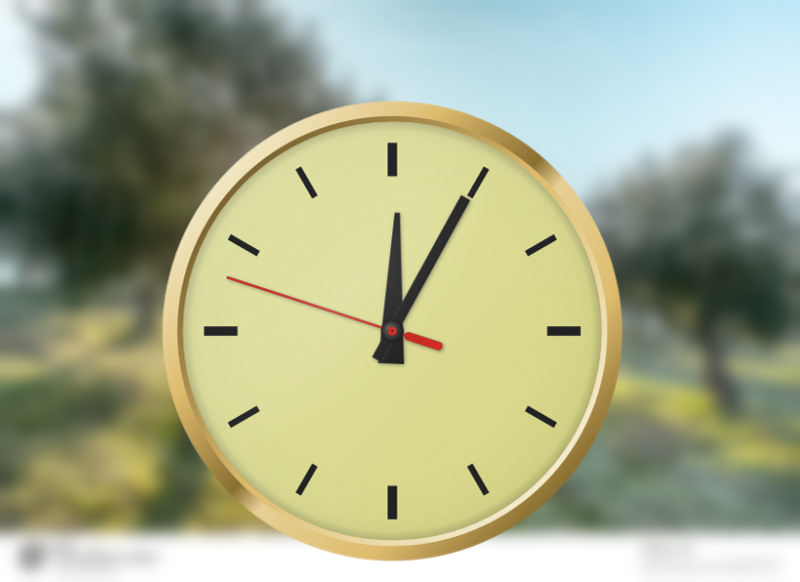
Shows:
12h04m48s
